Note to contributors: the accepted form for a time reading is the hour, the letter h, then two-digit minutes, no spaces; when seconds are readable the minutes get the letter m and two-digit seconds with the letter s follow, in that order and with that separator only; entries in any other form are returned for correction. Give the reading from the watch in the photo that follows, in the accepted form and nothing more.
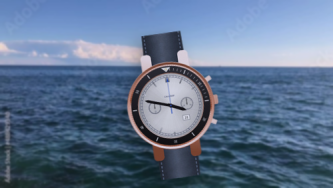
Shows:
3h48
